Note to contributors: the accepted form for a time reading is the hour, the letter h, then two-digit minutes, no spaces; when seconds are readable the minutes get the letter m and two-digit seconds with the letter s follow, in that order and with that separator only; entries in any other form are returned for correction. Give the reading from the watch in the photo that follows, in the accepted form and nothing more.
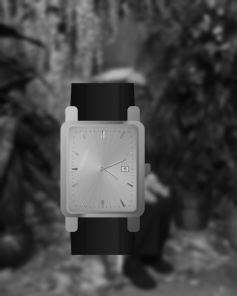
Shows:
4h11
